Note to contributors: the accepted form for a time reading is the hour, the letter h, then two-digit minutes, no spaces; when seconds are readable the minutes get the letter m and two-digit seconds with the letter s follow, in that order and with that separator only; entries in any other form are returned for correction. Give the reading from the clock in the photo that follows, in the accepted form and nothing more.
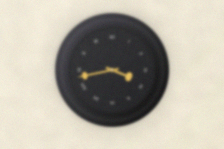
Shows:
3h43
